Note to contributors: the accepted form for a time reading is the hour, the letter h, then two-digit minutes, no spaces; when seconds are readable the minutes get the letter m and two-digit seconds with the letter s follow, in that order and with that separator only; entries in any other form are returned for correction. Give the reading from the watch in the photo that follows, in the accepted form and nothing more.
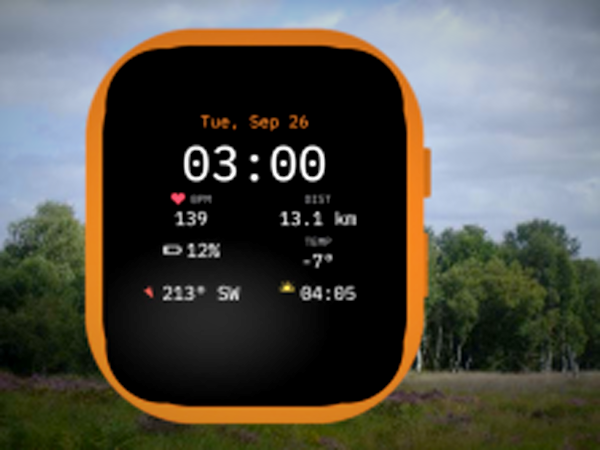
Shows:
3h00
